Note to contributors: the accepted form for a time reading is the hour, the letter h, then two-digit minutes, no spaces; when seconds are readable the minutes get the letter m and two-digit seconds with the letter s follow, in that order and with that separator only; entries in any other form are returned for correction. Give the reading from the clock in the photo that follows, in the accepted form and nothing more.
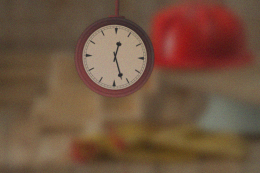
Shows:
12h27
